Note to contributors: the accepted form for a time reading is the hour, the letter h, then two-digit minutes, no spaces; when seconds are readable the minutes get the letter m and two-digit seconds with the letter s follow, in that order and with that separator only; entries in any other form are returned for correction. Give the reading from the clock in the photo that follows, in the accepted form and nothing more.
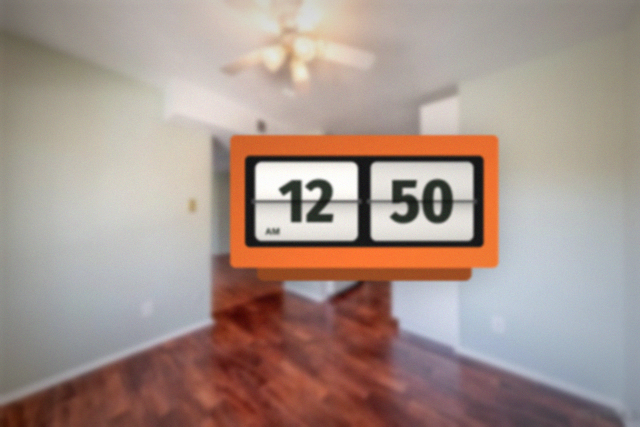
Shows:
12h50
